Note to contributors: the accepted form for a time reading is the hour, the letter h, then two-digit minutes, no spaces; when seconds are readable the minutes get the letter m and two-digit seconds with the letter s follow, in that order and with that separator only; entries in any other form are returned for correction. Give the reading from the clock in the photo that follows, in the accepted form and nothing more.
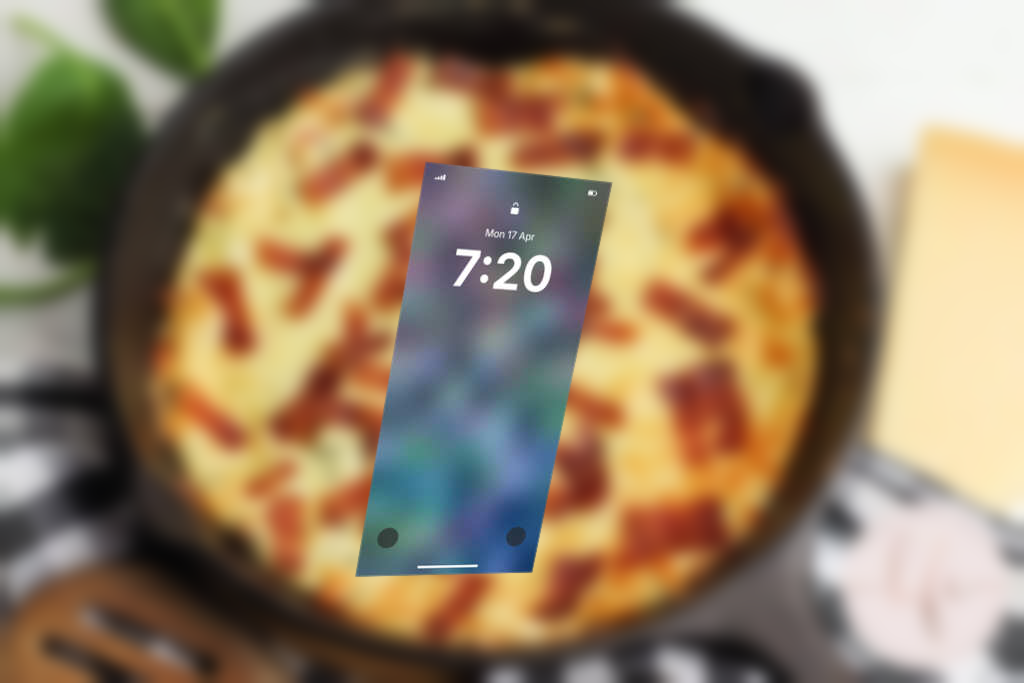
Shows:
7h20
